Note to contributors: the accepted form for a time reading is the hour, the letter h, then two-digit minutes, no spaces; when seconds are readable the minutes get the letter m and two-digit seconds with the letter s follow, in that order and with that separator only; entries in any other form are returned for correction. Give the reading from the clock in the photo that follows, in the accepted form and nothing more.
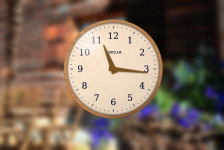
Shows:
11h16
